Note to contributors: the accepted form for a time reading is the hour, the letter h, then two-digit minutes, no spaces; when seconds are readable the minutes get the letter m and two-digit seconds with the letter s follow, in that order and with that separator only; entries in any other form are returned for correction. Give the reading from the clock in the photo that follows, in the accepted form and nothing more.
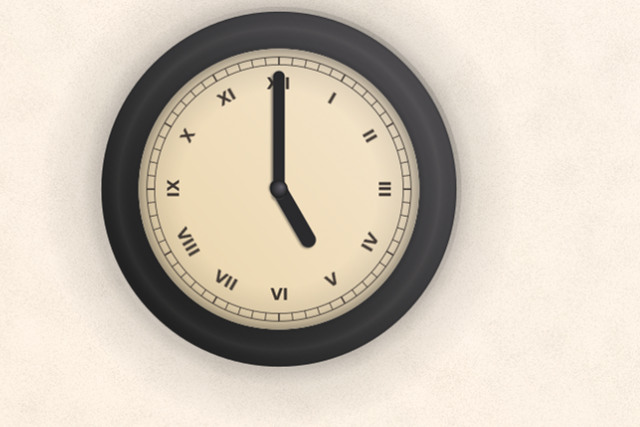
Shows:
5h00
